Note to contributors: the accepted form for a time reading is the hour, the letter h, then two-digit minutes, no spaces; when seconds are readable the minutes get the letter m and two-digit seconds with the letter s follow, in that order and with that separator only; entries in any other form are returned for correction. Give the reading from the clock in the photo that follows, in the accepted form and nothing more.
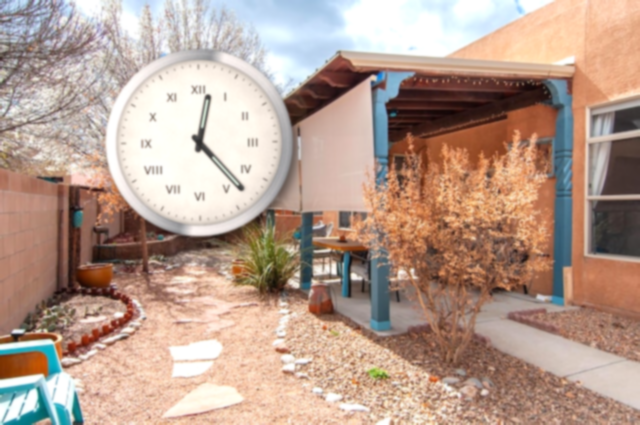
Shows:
12h23
